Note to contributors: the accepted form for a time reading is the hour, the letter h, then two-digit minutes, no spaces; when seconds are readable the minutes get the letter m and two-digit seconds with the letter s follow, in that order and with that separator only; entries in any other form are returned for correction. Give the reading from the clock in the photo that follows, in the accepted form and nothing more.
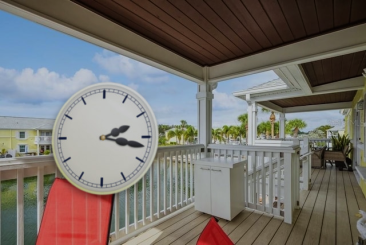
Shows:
2h17
